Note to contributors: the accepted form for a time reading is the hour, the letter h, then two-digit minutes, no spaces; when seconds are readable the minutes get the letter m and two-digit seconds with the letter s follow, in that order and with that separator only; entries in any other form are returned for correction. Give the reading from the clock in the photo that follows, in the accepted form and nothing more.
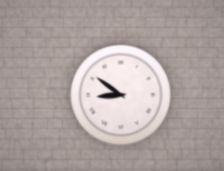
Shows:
8h51
